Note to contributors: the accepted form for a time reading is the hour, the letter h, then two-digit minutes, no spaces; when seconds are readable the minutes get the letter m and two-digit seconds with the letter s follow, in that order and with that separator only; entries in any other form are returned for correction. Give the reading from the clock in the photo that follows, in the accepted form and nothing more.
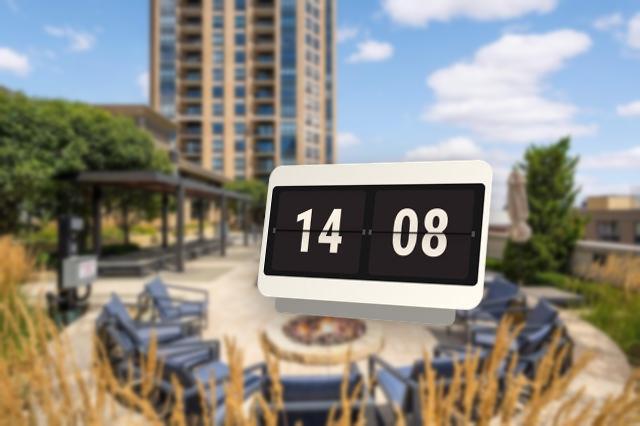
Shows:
14h08
